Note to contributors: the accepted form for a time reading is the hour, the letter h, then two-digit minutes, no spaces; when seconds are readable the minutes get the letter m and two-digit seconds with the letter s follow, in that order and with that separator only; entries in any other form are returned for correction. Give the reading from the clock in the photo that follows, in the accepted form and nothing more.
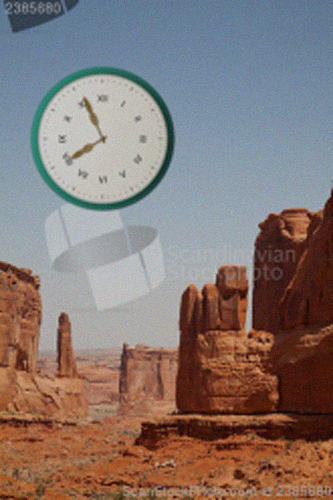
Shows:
7h56
